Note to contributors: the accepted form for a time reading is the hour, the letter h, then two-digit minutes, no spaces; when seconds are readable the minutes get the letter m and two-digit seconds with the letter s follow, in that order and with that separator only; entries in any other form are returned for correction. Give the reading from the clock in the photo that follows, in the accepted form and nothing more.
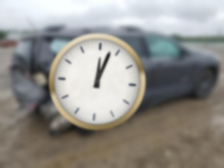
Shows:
12h03
